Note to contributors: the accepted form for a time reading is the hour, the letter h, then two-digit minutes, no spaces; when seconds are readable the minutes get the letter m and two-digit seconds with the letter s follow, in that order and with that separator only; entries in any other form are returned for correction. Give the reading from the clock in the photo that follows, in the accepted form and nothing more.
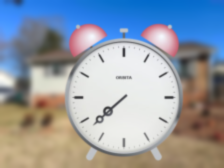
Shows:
7h38
